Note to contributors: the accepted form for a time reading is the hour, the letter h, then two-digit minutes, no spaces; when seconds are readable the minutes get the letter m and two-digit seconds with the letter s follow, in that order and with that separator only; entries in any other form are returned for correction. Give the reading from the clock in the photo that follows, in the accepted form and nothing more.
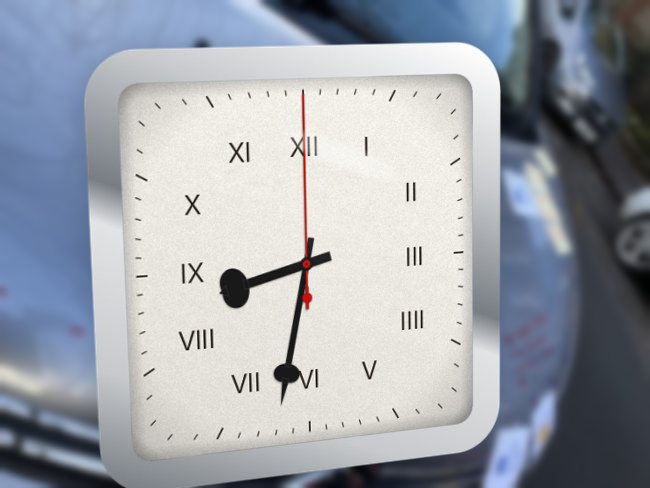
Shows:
8h32m00s
